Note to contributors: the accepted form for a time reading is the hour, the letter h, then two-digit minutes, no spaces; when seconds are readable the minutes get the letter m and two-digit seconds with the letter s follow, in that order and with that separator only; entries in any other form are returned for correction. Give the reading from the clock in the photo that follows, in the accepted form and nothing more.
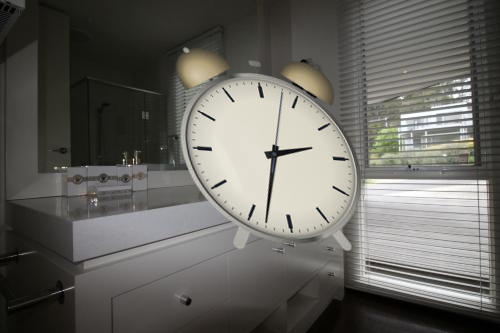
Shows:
2h33m03s
